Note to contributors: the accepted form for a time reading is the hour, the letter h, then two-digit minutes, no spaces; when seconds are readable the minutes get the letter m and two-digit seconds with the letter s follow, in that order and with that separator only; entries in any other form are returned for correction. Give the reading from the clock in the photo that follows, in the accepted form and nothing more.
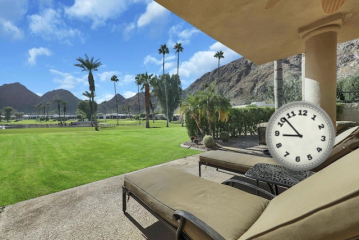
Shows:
8h52
